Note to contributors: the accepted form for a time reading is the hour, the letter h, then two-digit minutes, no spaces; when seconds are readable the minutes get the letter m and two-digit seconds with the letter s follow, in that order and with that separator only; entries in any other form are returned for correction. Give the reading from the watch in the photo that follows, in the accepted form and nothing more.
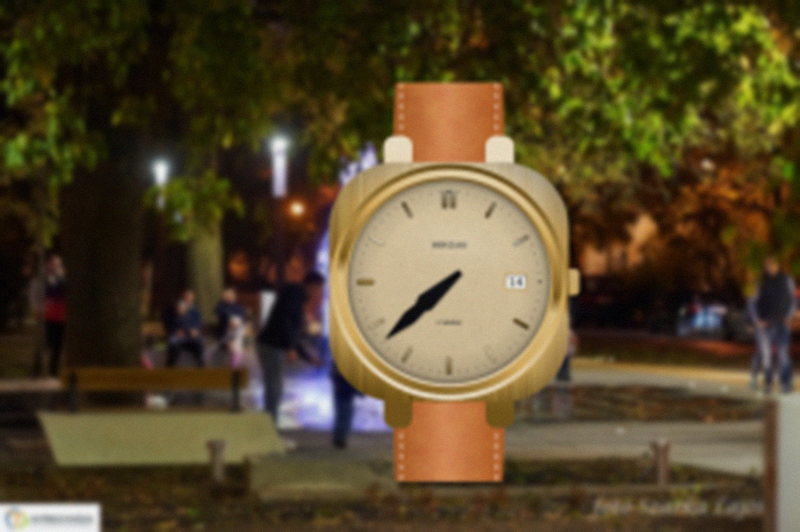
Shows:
7h38
